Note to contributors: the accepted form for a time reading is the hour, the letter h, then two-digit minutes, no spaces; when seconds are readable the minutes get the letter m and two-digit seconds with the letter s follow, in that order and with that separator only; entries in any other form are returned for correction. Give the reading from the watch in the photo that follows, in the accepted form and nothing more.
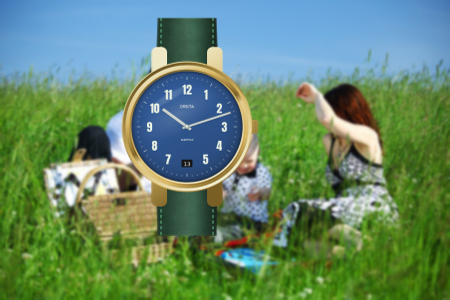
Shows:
10h12
